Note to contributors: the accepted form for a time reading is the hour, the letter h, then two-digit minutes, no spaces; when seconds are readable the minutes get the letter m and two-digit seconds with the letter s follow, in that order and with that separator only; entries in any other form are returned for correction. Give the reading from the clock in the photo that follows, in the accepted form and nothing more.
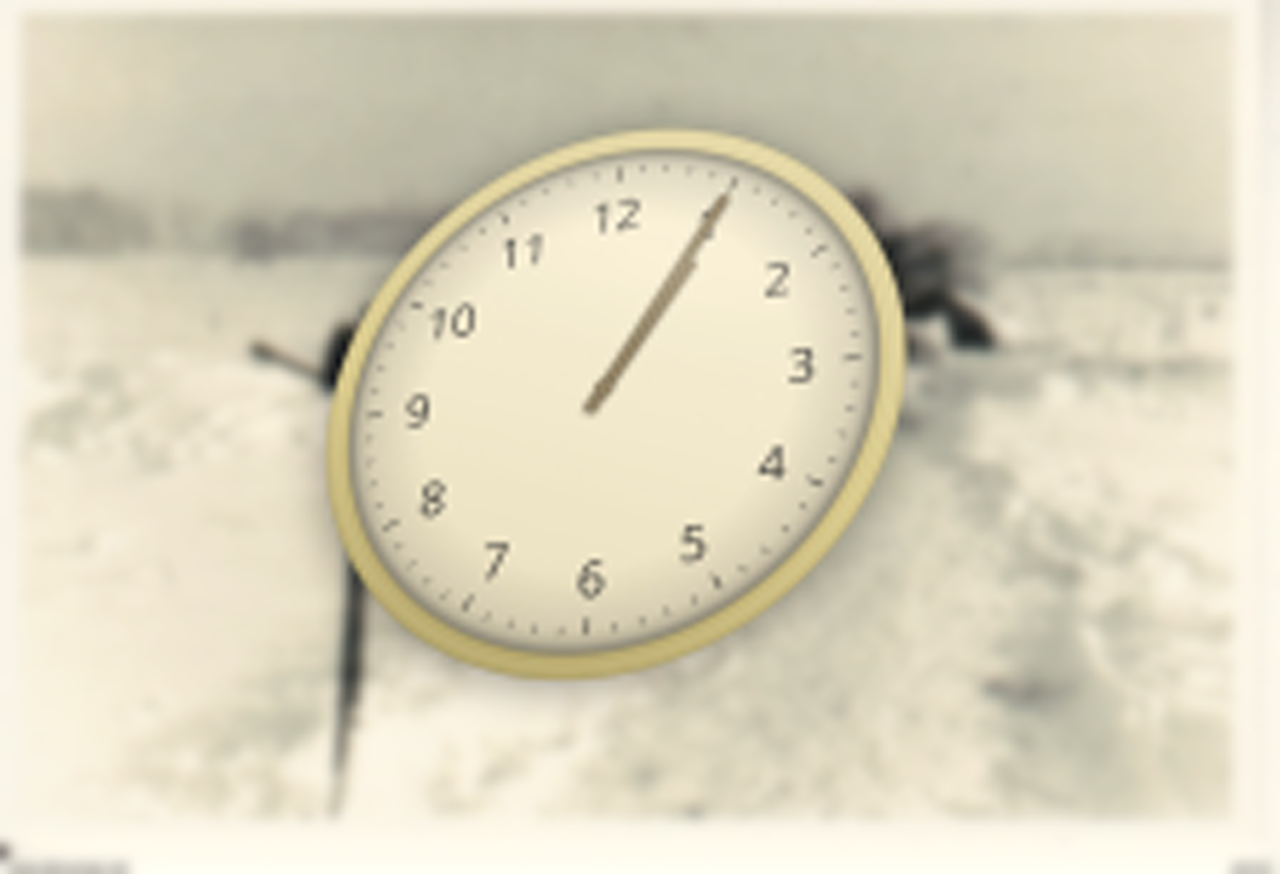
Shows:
1h05
